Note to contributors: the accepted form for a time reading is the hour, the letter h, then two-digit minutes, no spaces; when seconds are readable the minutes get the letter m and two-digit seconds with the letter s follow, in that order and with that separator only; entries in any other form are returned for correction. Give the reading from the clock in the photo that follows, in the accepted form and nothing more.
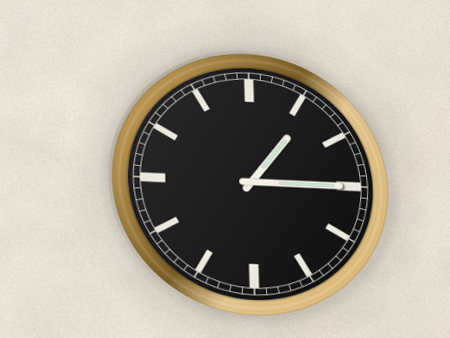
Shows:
1h15
